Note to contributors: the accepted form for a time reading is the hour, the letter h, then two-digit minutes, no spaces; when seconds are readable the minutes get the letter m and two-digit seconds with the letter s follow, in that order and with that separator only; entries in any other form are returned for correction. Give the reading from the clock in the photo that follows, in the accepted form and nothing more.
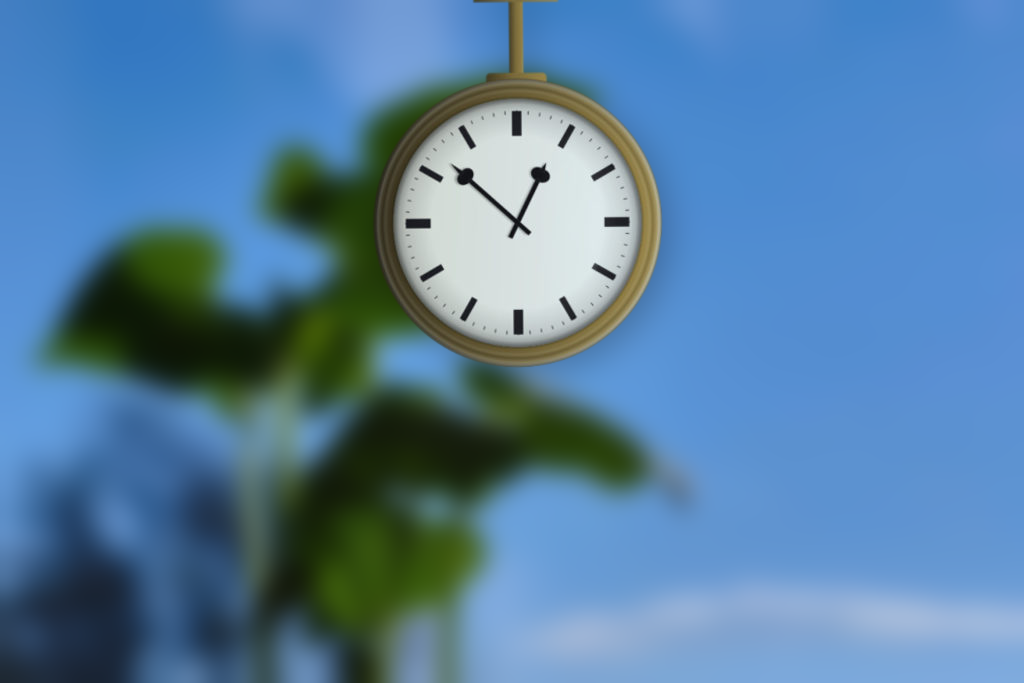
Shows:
12h52
